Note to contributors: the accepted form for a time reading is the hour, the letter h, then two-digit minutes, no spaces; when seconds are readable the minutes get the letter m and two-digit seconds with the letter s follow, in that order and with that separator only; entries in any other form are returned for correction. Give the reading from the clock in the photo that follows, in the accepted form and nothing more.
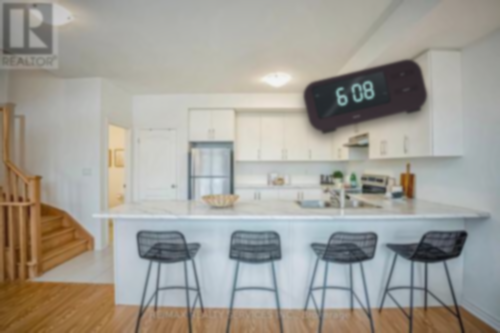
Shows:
6h08
